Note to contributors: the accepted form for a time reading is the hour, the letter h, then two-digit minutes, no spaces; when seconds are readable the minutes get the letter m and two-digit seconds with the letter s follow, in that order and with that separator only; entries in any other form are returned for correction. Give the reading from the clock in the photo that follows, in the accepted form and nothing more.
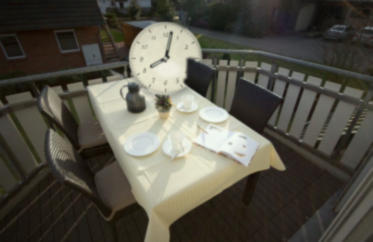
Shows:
8h02
